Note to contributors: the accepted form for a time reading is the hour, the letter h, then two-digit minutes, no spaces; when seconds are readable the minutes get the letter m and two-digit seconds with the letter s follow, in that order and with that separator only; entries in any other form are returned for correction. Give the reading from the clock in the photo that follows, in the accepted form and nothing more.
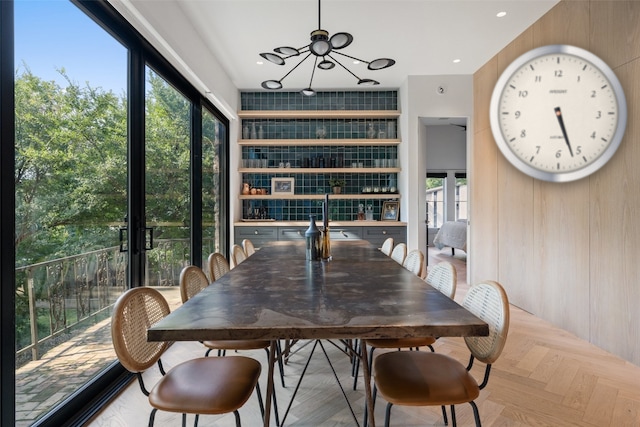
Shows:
5h27
